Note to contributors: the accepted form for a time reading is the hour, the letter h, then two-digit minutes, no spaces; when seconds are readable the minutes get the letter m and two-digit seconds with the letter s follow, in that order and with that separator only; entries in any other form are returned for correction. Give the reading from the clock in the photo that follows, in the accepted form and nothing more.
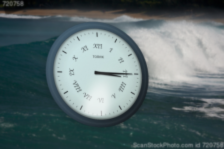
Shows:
3h15
